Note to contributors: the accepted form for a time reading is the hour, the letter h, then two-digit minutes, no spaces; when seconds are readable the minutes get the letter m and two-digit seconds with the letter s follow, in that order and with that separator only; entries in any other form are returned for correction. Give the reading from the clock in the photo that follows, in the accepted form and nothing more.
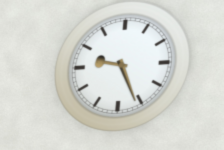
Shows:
9h26
